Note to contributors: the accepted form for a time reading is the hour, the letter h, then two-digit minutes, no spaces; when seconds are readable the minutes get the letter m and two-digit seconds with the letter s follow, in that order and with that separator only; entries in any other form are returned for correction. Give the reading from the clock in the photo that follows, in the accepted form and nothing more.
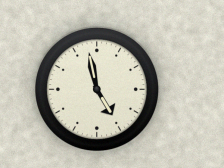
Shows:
4h58
